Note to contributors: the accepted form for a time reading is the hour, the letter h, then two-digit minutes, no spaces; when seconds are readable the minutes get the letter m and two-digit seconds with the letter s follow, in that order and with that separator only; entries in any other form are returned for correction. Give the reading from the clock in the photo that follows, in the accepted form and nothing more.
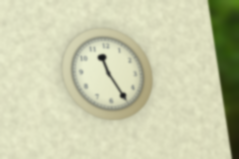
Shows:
11h25
